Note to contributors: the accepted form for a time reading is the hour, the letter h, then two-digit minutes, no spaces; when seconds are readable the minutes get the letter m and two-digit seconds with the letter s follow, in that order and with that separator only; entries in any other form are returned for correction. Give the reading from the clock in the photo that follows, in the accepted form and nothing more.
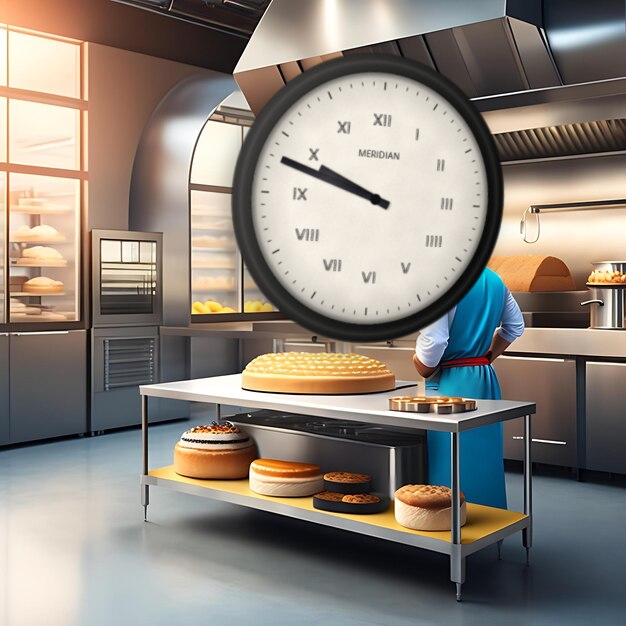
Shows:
9h48
